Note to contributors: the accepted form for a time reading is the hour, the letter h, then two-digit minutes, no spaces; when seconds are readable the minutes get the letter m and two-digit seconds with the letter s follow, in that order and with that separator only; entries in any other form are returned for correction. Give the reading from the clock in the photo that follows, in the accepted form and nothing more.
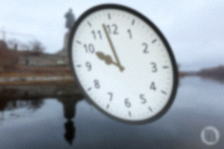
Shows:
9h58
